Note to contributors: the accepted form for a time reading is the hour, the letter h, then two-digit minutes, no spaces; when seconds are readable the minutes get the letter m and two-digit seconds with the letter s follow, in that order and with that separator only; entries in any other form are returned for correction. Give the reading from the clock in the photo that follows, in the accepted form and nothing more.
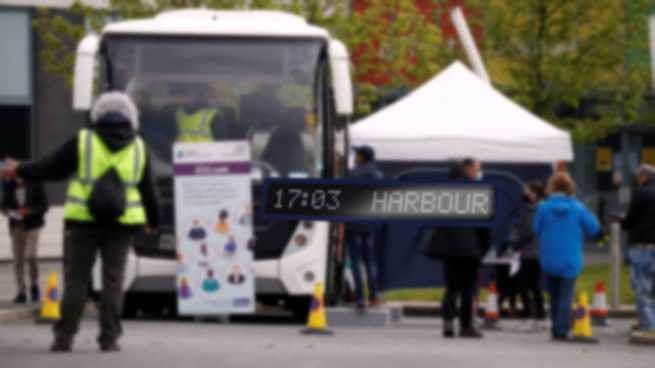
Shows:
17h03
